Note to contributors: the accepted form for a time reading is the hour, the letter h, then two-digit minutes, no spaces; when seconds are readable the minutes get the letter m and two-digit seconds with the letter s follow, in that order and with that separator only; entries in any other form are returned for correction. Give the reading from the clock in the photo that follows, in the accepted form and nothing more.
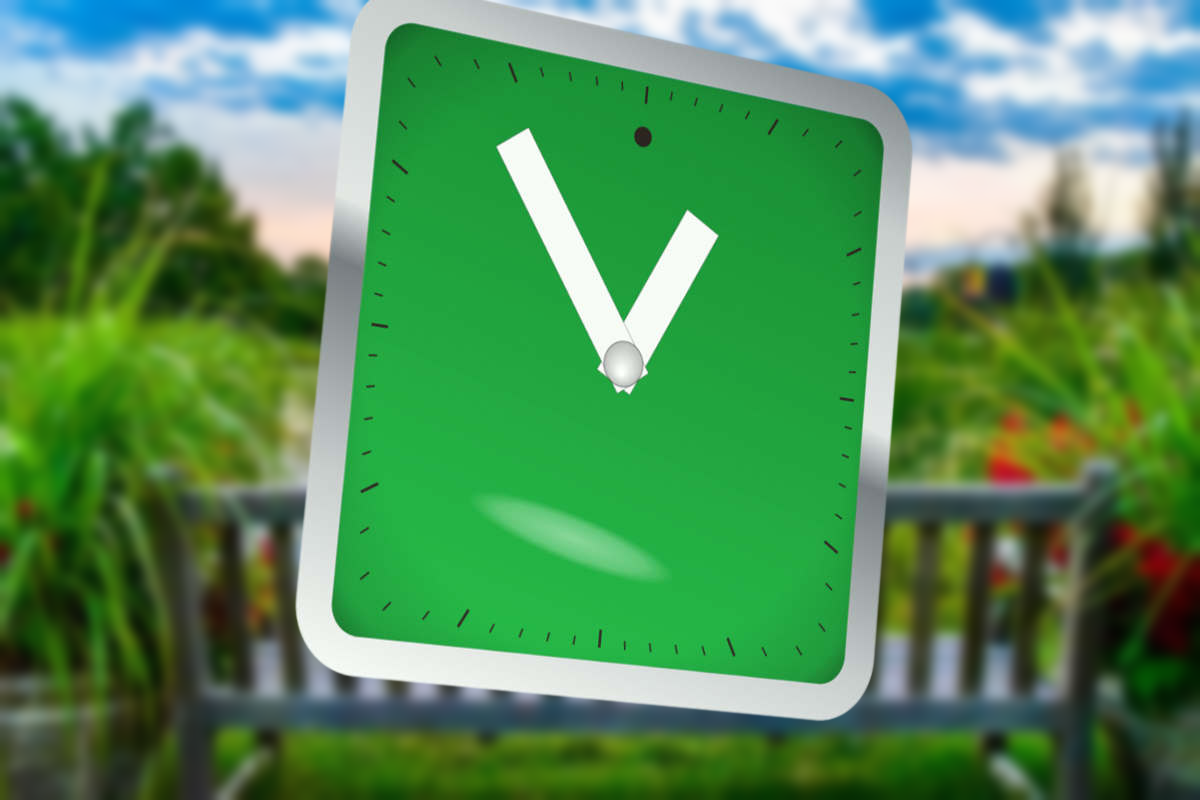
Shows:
12h54
